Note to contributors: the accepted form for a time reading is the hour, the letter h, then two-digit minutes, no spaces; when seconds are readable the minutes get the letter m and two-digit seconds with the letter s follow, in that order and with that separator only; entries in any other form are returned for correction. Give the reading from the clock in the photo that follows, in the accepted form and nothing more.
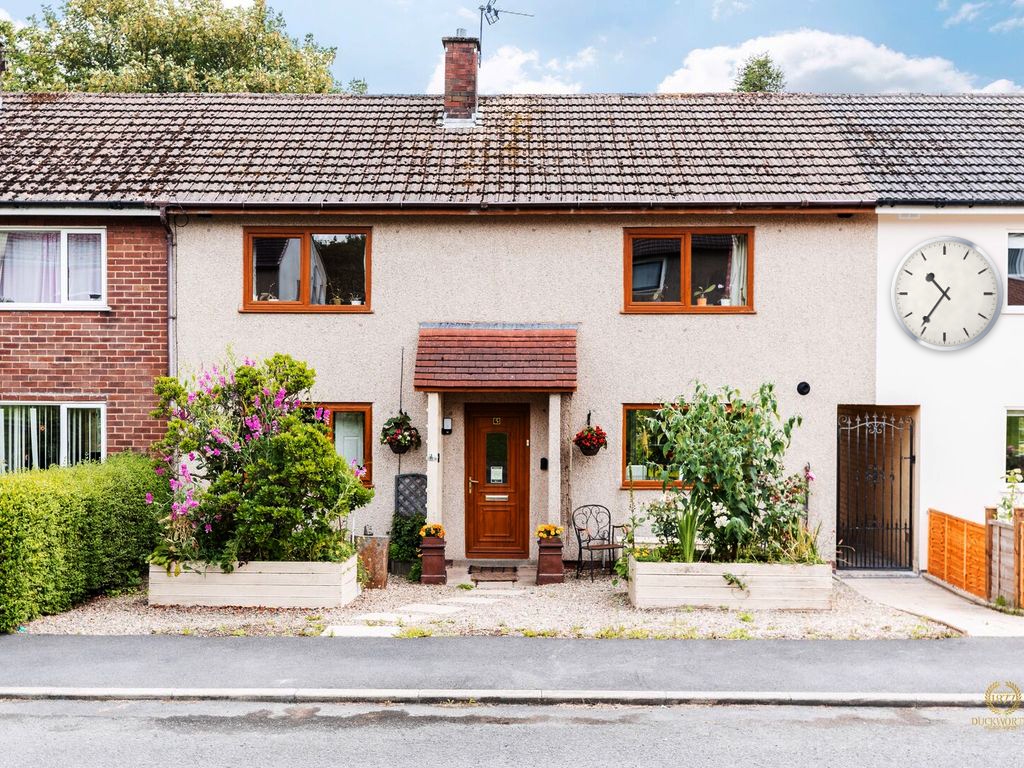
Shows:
10h36
